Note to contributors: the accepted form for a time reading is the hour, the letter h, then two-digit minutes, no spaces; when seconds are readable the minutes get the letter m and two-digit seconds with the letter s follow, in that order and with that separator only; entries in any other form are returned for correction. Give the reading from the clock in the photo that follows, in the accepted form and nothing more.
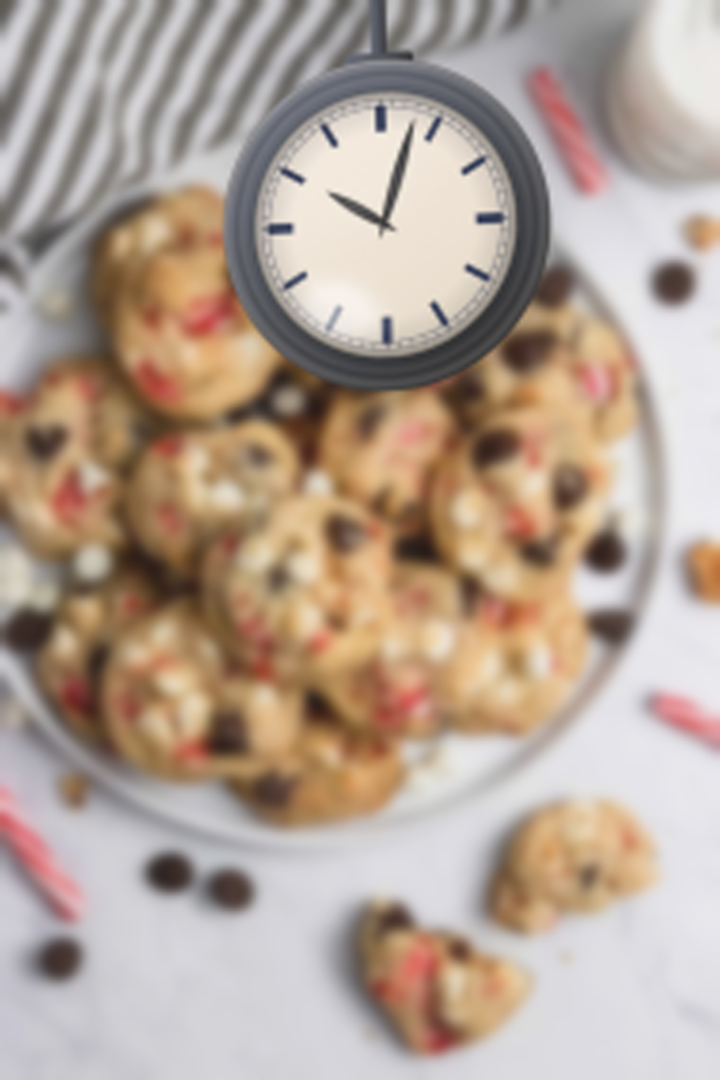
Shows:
10h03
